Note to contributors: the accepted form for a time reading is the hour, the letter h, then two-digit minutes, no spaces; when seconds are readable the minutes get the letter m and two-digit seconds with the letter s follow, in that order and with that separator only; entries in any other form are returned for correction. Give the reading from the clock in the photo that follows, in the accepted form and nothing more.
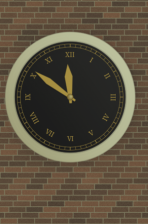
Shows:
11h51
